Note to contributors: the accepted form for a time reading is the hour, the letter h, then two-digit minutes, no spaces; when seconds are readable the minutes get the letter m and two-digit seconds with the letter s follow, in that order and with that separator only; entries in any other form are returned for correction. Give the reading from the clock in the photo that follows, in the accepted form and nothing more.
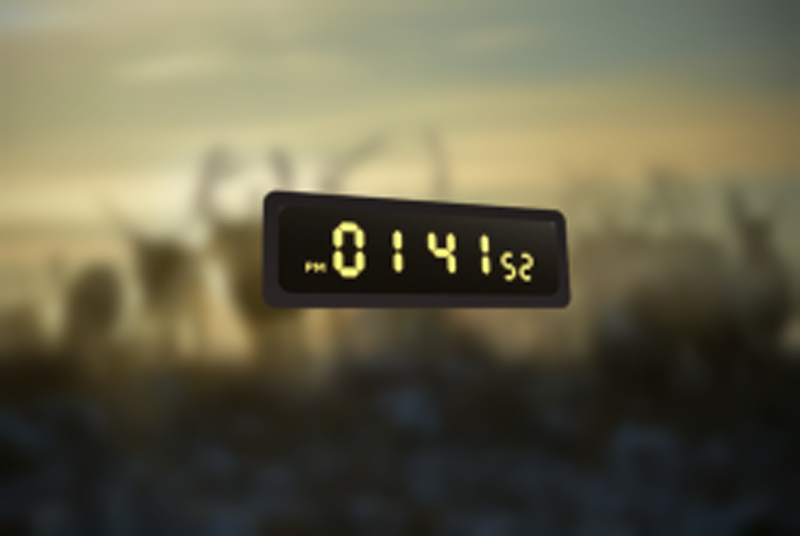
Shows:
1h41m52s
